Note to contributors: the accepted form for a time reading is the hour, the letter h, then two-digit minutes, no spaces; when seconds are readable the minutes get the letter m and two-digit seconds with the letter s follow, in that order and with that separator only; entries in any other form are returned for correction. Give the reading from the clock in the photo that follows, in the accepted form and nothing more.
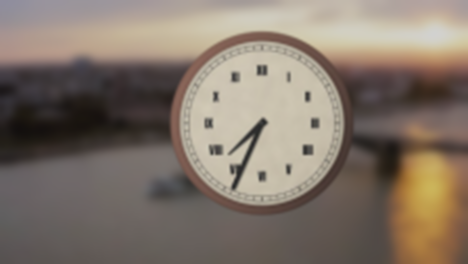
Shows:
7h34
